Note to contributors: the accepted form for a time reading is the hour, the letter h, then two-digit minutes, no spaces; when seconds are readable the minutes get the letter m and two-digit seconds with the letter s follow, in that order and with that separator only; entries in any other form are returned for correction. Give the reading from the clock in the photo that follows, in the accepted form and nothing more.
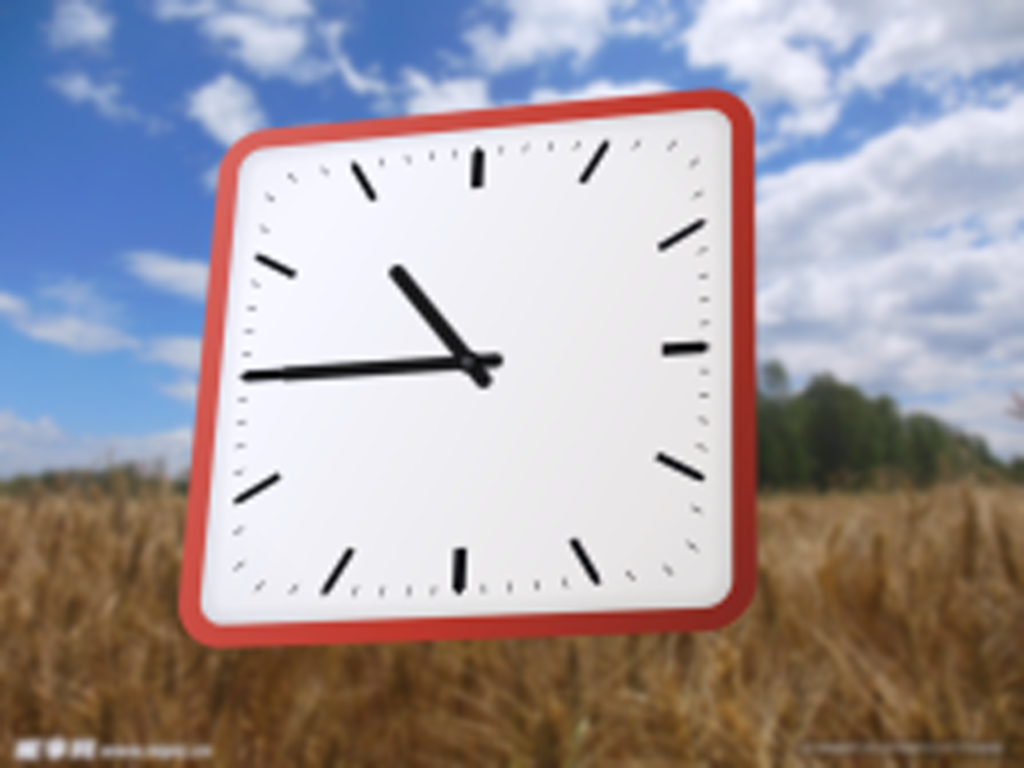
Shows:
10h45
